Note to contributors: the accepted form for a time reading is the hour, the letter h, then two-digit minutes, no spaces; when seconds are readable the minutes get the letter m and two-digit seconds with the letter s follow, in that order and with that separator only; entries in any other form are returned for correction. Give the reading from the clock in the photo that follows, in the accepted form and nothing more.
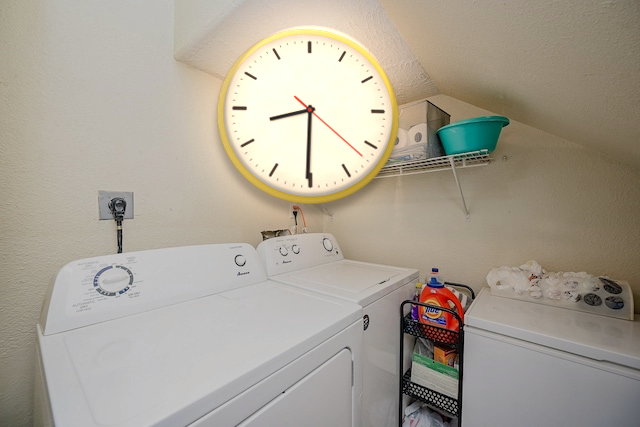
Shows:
8h30m22s
